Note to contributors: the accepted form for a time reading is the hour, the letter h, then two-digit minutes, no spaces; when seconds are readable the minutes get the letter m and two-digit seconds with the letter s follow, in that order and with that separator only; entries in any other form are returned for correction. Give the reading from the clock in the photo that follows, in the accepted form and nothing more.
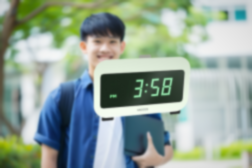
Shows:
3h58
